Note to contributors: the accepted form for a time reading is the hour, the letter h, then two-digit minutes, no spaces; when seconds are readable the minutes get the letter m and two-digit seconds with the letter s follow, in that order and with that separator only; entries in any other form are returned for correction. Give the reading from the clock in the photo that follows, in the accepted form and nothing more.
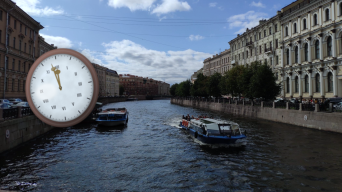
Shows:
11h58
